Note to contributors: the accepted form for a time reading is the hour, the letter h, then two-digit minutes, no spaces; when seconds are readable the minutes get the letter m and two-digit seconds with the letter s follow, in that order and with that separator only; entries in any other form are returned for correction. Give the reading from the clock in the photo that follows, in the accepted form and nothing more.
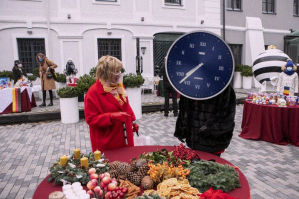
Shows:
7h37
